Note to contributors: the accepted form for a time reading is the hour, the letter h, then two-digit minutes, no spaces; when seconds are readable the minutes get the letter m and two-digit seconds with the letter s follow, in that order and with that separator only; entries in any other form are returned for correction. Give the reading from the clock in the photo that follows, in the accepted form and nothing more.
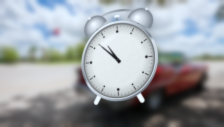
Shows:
10h52
